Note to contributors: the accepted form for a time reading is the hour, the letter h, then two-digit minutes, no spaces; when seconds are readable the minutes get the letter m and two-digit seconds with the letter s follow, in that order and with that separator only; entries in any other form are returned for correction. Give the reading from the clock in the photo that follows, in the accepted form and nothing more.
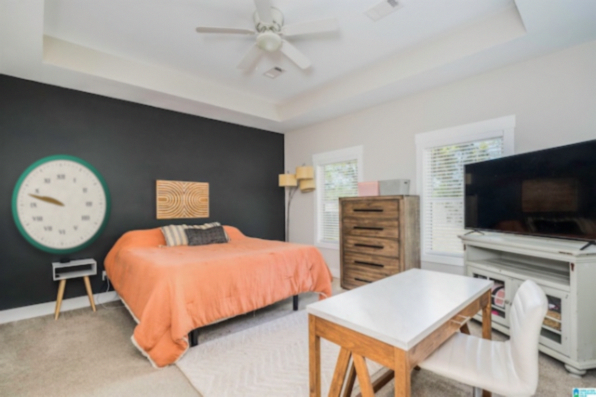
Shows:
9h48
